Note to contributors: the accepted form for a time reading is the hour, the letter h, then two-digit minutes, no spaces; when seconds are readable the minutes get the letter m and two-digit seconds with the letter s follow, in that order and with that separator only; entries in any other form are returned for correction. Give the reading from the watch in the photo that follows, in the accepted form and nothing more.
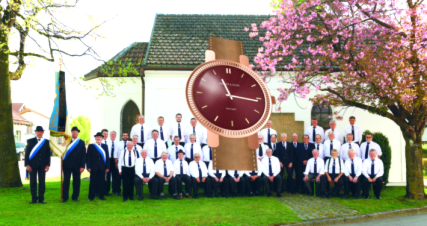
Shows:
11h16
